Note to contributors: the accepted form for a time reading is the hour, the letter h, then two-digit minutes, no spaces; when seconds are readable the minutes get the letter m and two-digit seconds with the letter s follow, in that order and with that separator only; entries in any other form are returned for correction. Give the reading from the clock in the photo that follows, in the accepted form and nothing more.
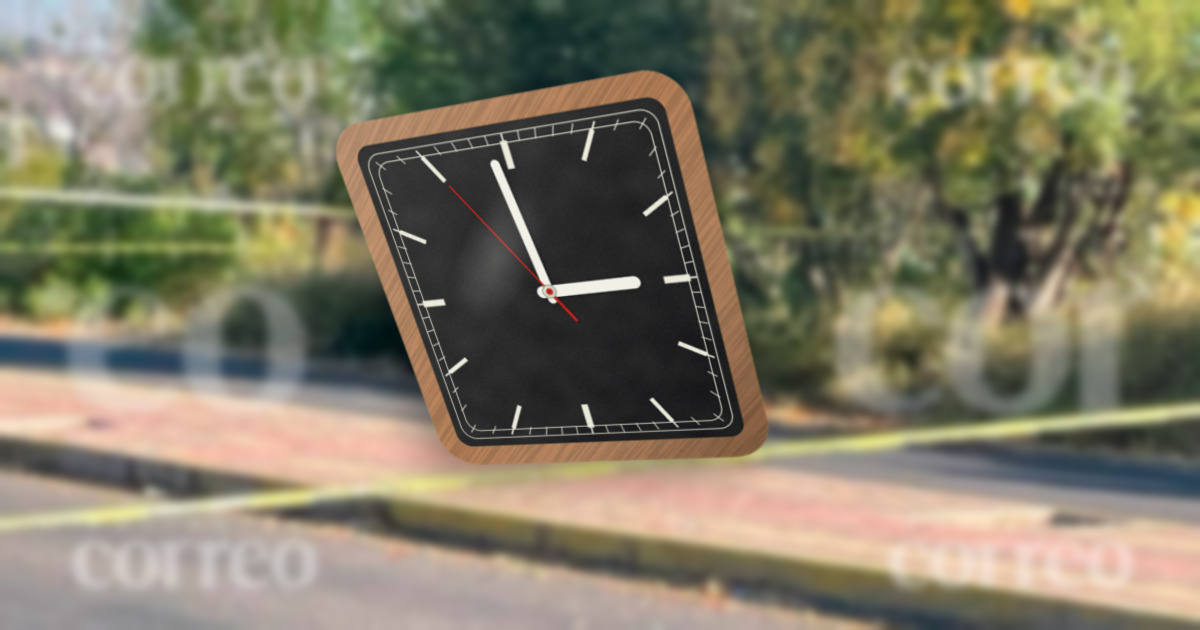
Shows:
2h58m55s
